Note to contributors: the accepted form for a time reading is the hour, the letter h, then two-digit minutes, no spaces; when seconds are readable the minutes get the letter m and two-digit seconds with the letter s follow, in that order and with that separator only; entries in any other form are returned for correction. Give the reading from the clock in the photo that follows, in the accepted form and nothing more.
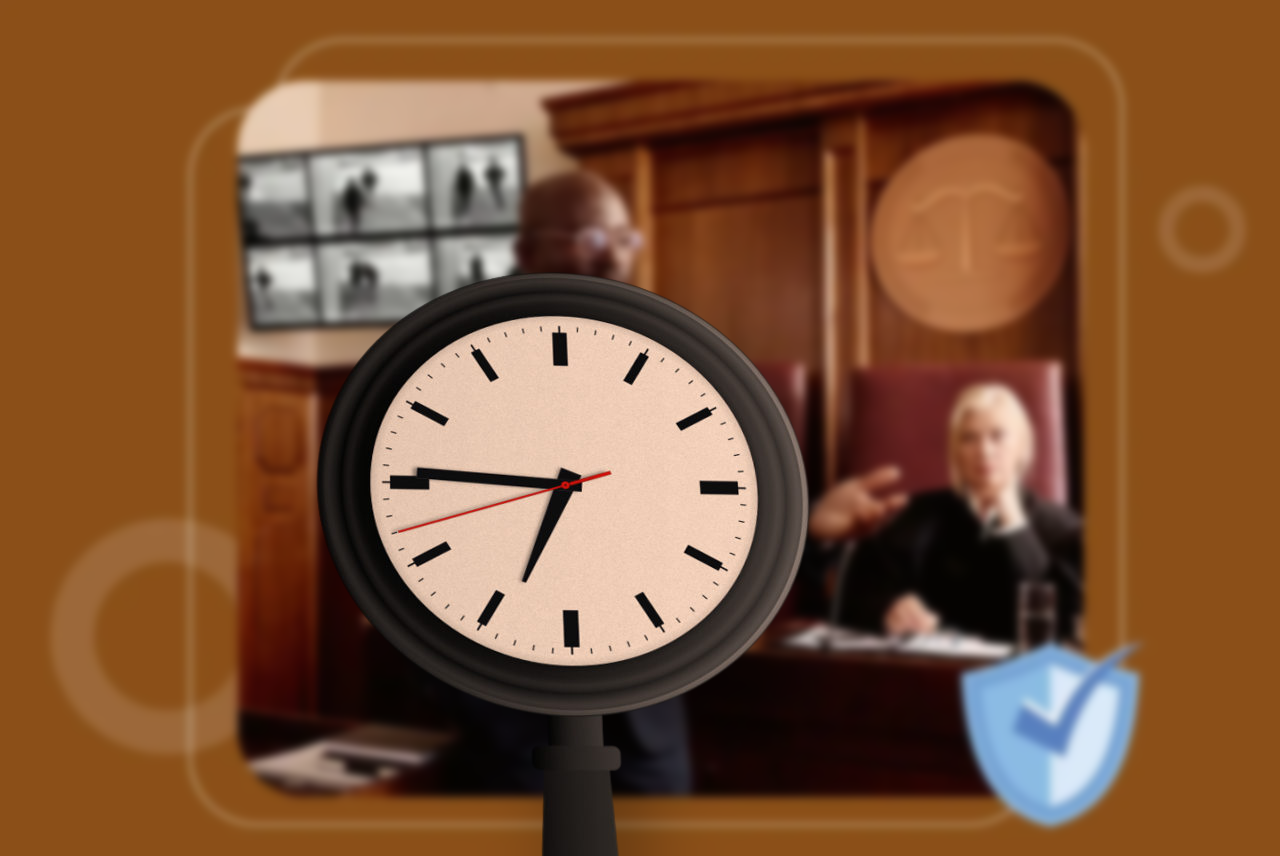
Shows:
6h45m42s
